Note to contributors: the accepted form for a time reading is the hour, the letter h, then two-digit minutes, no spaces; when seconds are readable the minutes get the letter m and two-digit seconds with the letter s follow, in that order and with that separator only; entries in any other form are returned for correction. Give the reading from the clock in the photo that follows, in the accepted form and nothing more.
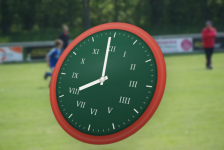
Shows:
7h59
